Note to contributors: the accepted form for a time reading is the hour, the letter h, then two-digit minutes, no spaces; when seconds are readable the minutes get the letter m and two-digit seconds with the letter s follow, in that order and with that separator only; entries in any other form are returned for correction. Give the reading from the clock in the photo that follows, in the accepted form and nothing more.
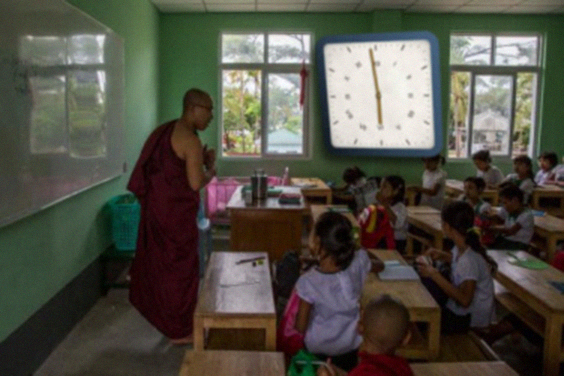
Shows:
5h59
